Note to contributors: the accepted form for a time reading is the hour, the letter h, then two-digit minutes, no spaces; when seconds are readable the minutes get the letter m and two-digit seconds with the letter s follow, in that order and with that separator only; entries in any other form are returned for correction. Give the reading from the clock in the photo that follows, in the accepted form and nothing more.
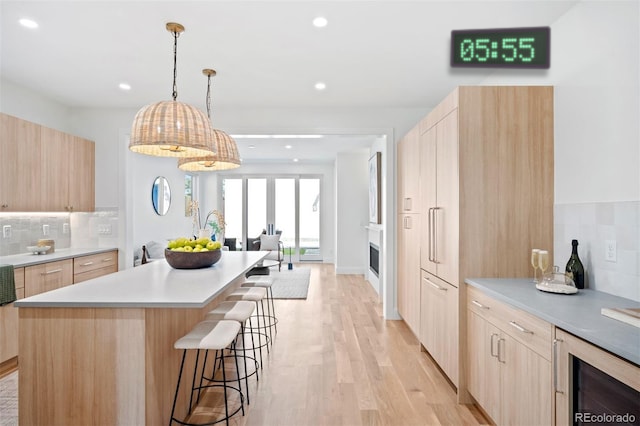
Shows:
5h55
